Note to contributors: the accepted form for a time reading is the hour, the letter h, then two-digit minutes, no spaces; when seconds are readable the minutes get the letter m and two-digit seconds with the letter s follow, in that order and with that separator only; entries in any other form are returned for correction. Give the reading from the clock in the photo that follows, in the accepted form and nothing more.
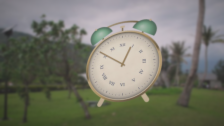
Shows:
12h51
